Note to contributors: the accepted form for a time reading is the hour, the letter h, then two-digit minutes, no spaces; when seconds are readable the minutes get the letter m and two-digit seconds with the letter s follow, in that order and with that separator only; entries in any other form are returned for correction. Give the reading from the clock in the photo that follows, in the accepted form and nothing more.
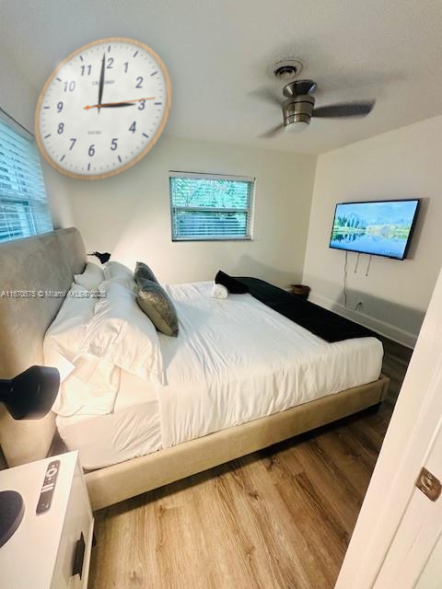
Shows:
2h59m14s
